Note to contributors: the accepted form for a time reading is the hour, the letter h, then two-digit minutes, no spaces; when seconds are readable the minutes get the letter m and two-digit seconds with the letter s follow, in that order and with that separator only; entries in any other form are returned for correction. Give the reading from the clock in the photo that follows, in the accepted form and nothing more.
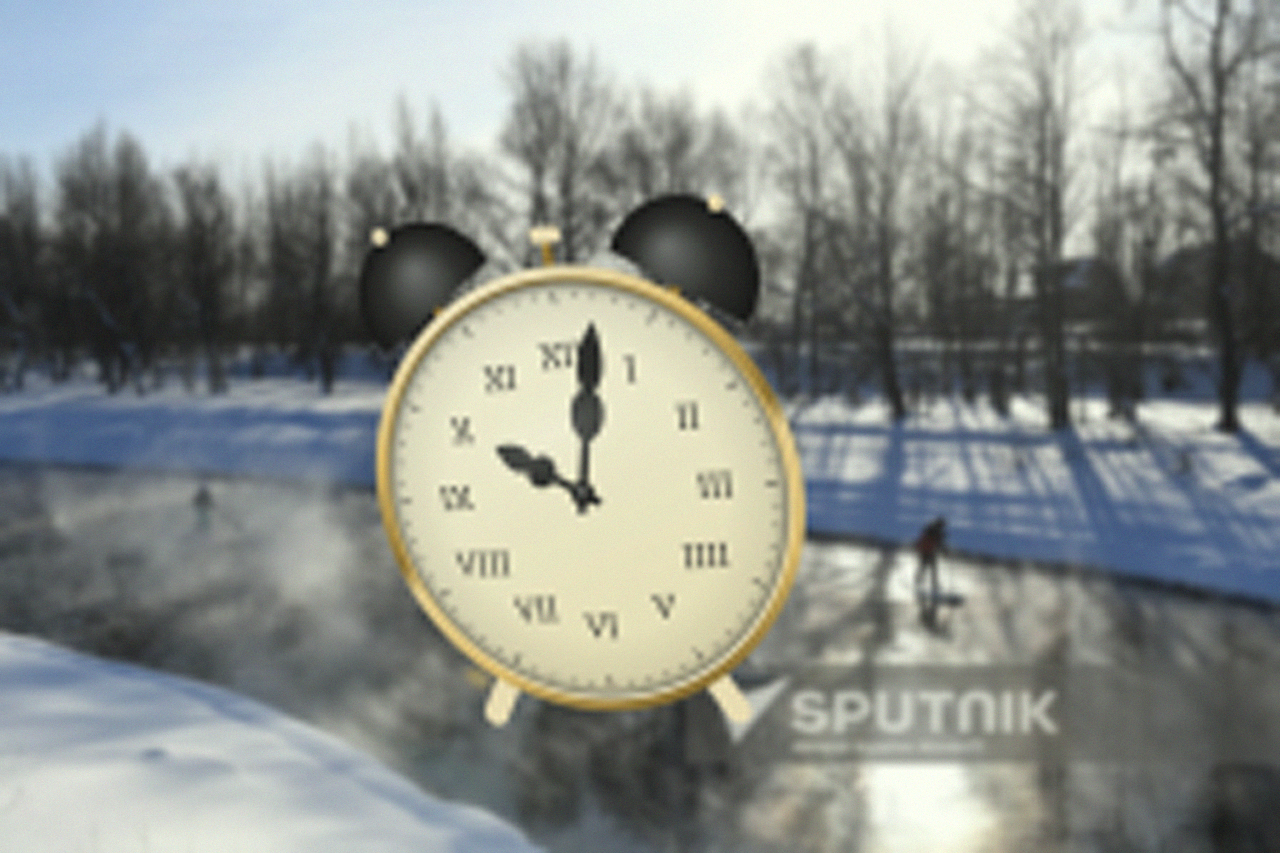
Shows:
10h02
